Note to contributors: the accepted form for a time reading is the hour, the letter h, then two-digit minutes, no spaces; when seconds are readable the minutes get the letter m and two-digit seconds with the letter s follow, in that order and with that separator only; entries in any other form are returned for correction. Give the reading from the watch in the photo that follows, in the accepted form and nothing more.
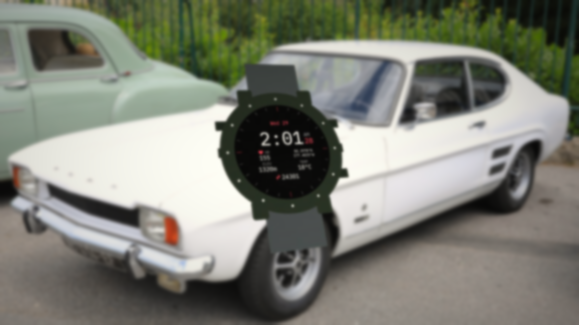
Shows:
2h01
